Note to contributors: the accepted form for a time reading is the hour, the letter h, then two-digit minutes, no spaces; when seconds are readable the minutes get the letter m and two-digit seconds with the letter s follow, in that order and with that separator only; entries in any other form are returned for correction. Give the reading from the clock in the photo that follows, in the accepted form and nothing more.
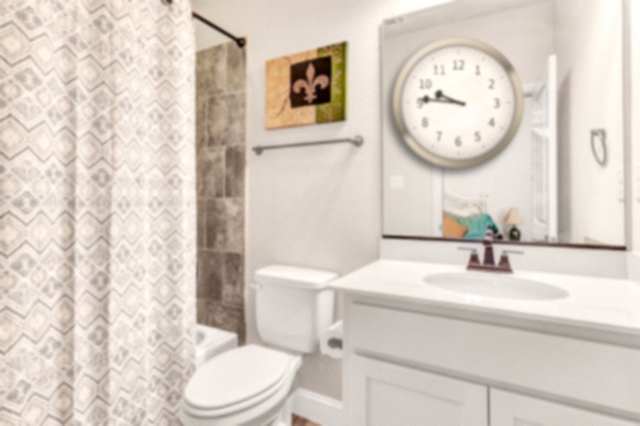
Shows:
9h46
